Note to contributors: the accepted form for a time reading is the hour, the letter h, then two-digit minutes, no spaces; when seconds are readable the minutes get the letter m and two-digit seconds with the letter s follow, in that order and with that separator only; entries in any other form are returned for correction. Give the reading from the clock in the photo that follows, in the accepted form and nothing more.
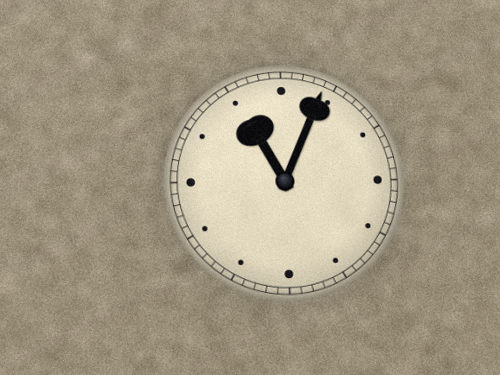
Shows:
11h04
